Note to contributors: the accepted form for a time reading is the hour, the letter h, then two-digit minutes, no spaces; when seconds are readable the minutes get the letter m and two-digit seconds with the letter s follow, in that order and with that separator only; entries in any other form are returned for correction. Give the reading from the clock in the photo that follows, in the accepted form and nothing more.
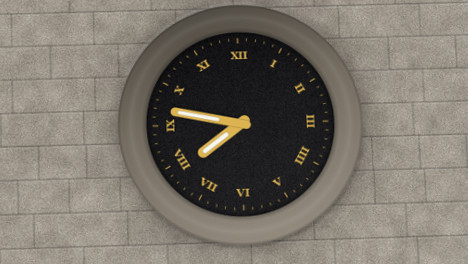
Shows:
7h47
